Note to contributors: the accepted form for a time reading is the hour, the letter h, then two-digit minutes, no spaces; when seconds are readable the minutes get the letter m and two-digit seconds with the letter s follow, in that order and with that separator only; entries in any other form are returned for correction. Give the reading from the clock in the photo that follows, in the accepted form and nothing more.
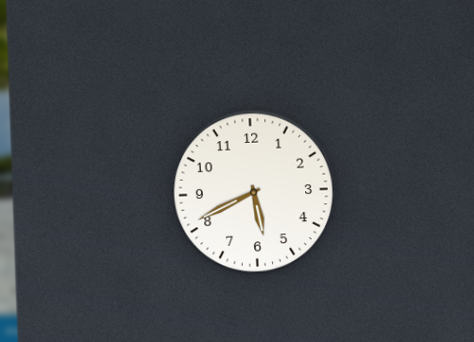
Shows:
5h41
